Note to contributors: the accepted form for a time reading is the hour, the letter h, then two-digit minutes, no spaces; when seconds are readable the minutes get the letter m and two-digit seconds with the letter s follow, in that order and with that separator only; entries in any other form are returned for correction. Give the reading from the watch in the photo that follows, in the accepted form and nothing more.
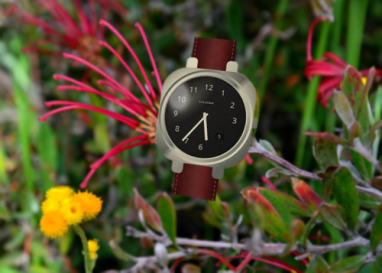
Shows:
5h36
